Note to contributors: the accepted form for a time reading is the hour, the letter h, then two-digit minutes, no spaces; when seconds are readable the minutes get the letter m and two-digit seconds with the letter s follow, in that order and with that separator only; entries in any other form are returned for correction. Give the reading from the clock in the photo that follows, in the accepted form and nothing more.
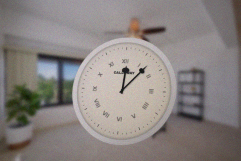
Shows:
12h07
